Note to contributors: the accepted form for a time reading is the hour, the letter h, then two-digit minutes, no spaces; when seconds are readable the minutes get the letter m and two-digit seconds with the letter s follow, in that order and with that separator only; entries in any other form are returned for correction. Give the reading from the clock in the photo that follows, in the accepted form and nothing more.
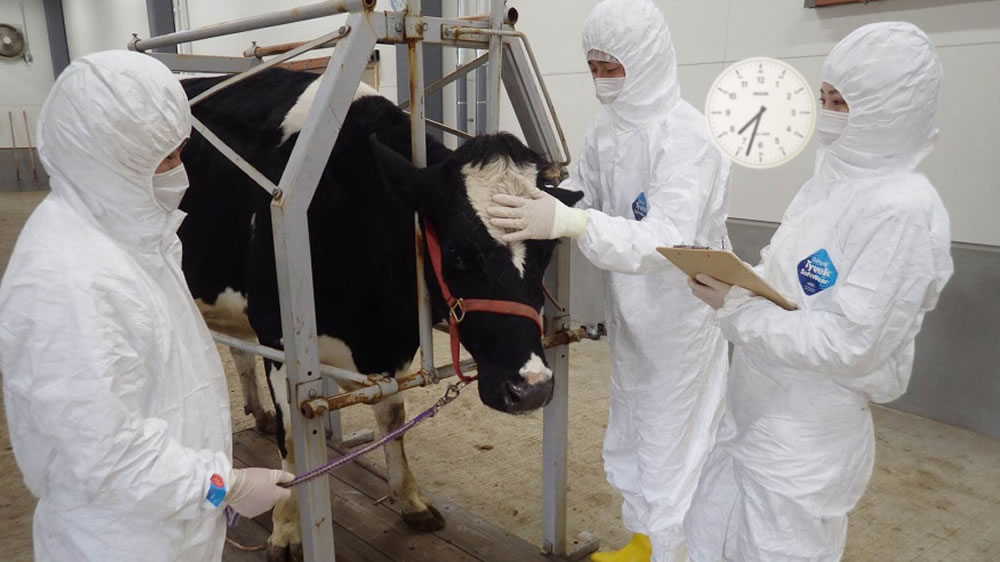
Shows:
7h33
